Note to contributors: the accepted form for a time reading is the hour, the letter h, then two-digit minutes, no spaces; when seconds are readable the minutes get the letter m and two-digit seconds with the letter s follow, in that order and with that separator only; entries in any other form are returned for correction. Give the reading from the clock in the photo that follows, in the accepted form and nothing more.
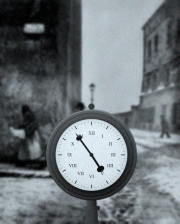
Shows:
4h54
